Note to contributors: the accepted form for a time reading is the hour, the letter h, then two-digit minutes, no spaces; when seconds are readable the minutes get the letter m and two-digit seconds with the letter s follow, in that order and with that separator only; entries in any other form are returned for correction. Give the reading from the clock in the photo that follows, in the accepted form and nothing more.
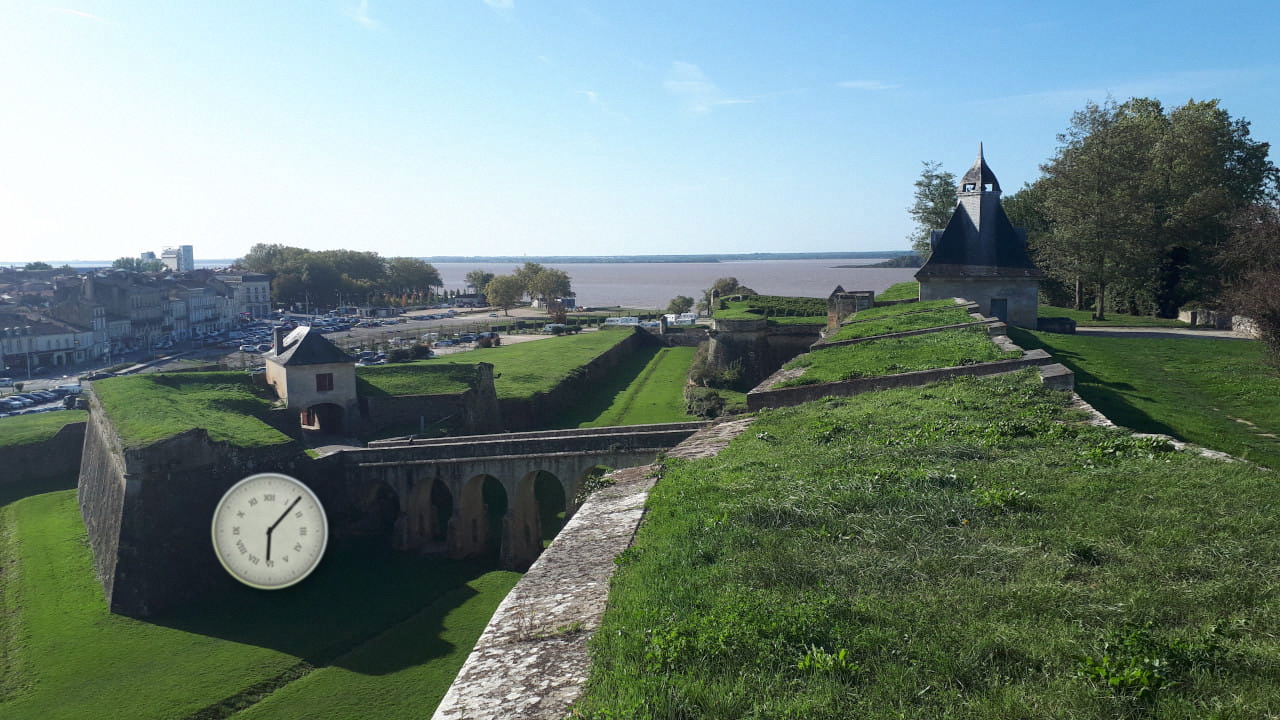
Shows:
6h07
